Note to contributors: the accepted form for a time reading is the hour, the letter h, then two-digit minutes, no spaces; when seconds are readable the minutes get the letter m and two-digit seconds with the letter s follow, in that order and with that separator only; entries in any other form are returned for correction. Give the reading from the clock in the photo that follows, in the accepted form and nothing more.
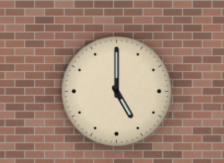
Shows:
5h00
